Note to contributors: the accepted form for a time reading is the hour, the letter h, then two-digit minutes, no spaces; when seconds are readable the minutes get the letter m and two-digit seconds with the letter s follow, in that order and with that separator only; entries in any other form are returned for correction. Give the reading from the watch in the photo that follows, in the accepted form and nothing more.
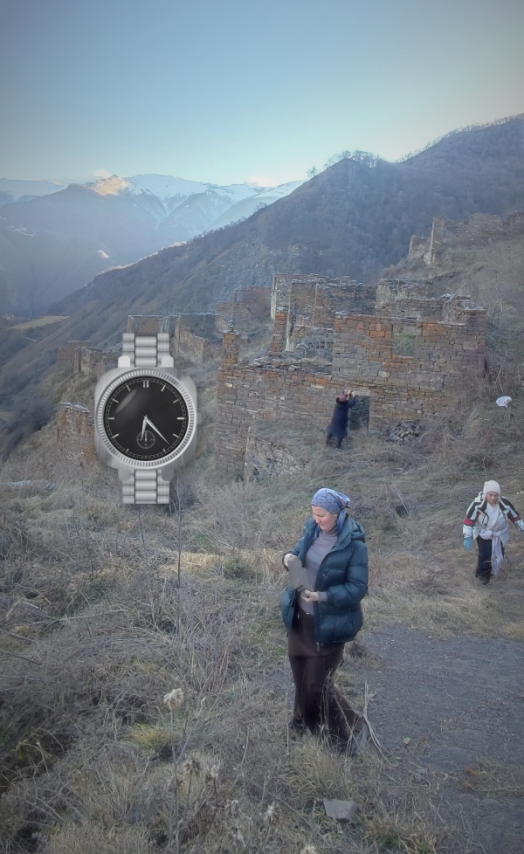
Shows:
6h23
